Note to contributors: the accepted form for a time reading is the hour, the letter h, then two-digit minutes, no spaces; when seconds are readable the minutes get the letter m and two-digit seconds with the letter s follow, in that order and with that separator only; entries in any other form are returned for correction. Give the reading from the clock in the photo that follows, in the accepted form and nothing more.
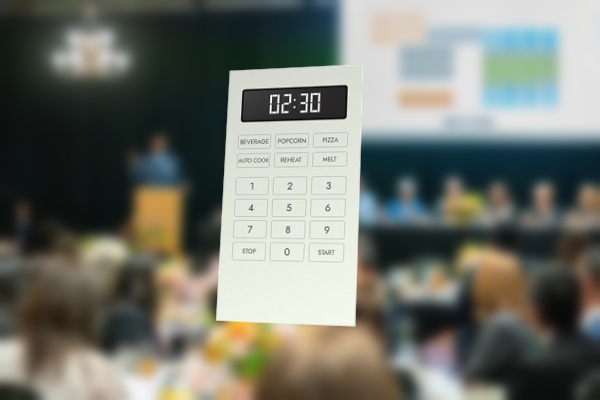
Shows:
2h30
